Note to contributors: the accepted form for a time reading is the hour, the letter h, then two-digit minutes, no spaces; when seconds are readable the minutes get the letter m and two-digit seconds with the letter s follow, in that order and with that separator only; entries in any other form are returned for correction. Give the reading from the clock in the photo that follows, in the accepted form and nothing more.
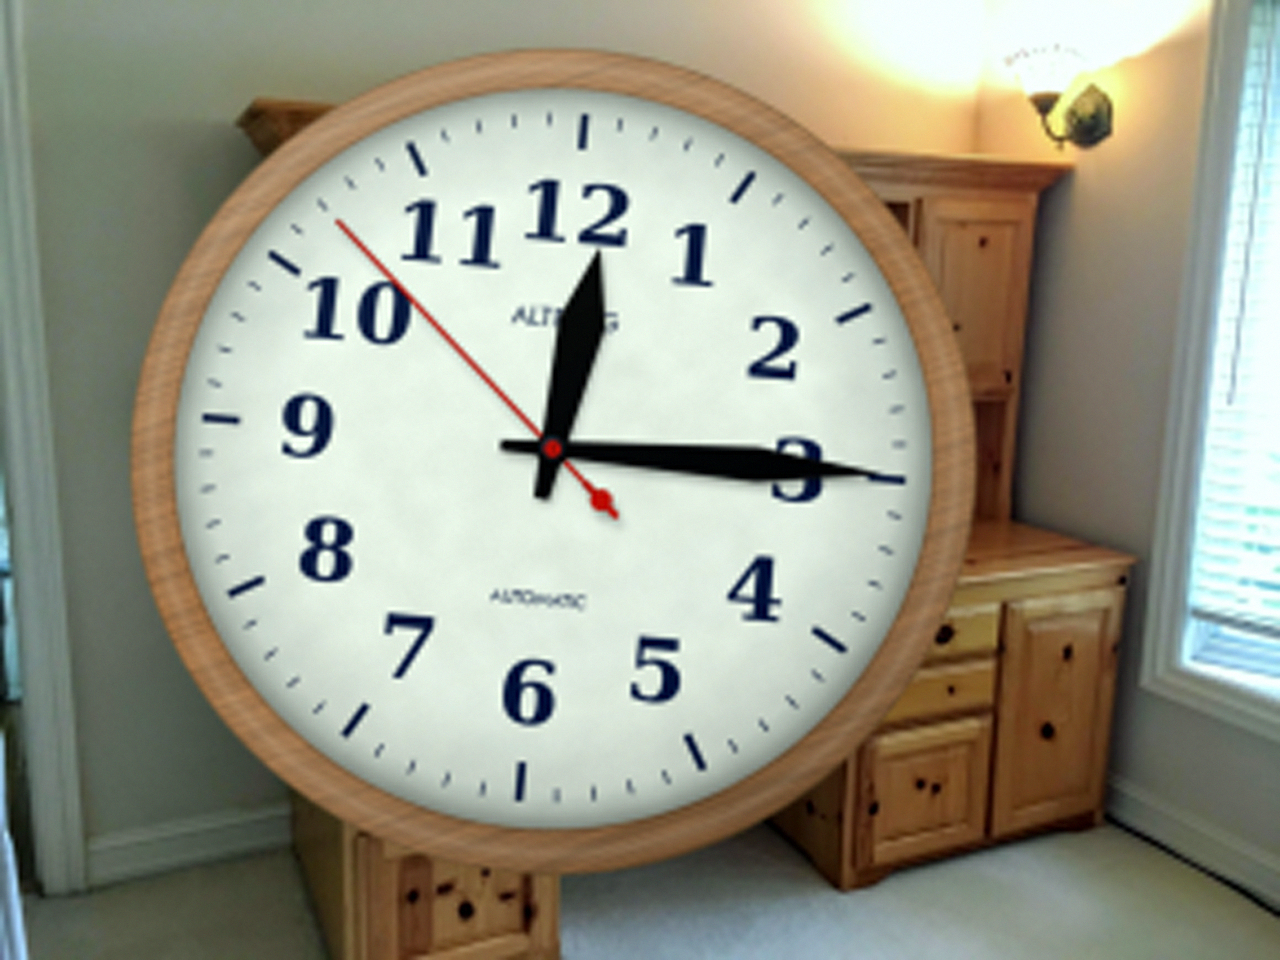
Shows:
12h14m52s
